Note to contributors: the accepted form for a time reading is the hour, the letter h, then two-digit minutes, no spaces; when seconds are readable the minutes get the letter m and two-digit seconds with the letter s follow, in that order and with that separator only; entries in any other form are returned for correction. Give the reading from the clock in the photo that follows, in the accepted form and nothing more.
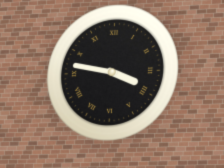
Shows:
3h47
